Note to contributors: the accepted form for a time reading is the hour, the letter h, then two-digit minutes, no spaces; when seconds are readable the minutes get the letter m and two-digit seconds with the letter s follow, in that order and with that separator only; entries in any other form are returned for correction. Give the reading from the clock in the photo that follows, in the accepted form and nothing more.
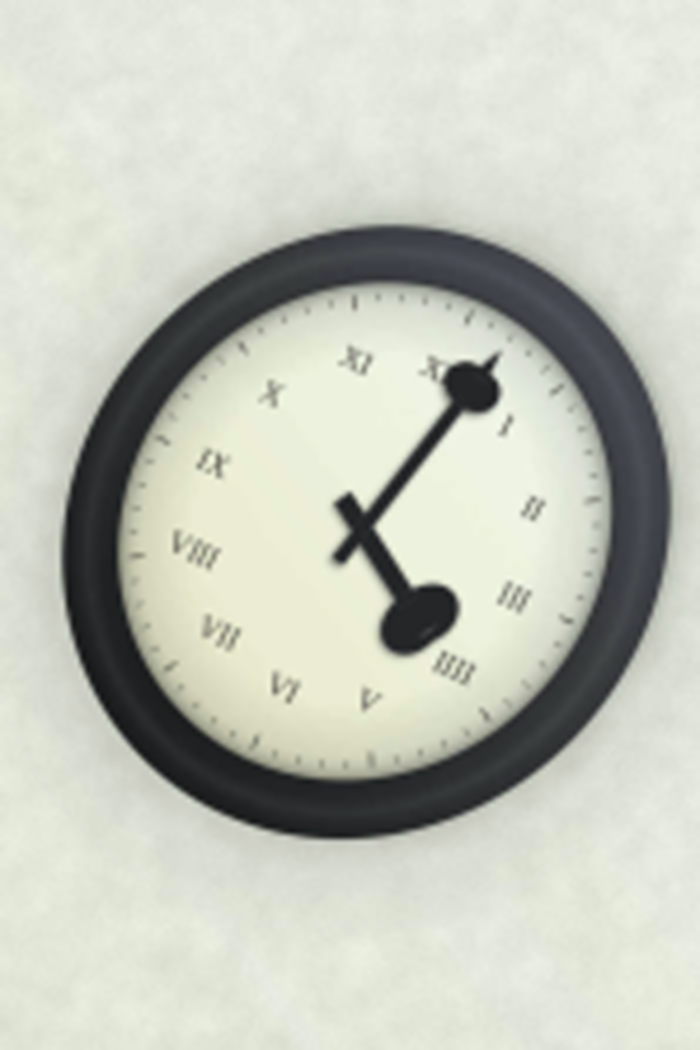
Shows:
4h02
